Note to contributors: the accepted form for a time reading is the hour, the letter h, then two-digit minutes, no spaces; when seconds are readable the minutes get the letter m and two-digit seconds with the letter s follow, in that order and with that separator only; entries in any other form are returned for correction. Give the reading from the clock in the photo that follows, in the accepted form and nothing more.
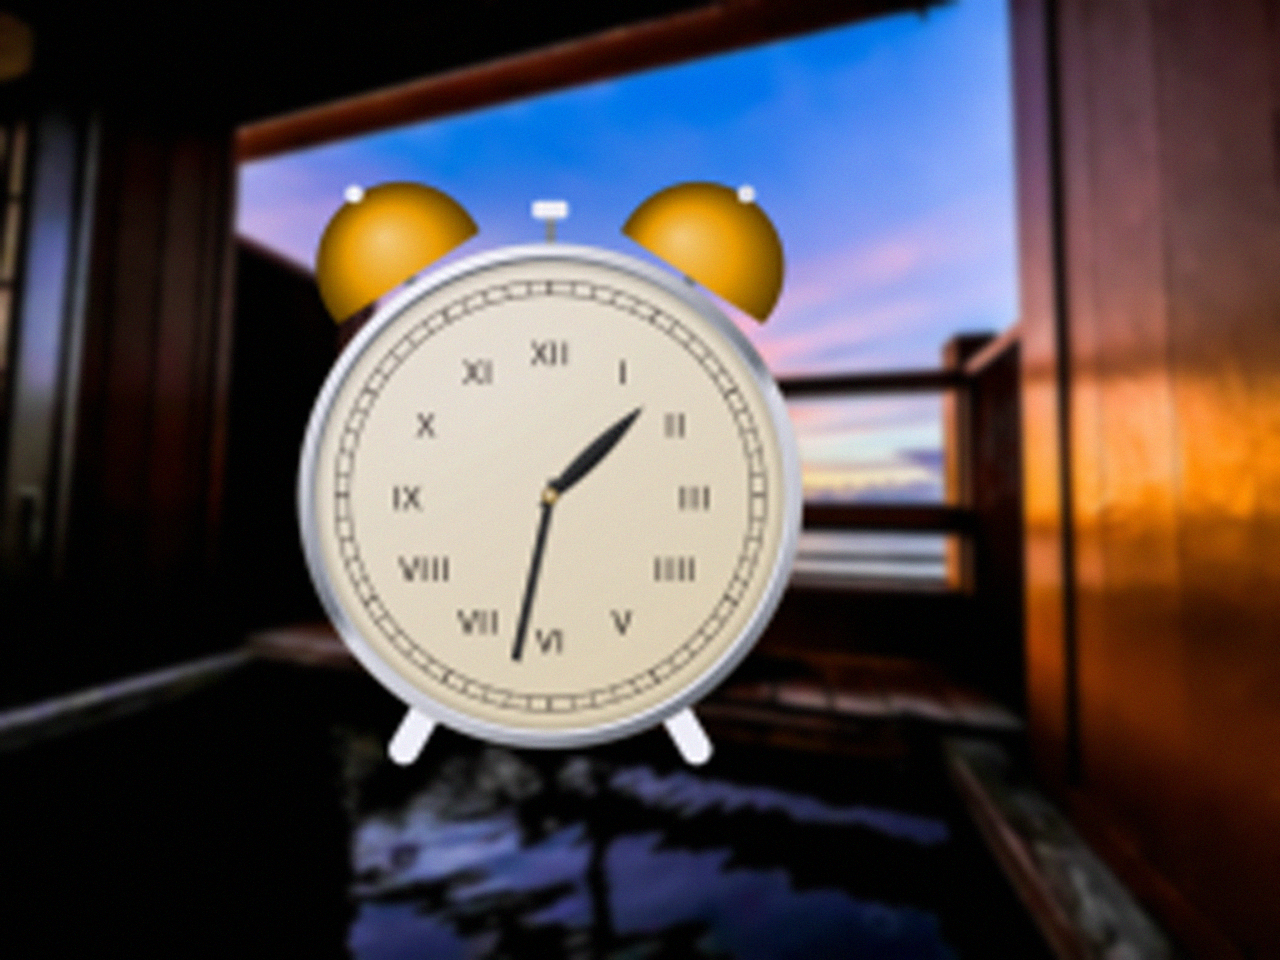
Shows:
1h32
